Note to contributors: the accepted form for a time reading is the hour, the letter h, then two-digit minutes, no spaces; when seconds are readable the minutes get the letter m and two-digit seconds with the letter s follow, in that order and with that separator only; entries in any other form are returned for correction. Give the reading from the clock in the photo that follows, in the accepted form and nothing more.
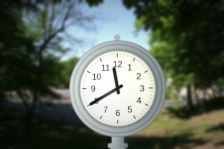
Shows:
11h40
